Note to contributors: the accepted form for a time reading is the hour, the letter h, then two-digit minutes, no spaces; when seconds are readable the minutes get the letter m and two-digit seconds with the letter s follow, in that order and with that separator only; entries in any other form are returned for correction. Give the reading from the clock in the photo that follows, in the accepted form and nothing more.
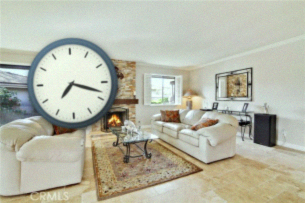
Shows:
7h18
